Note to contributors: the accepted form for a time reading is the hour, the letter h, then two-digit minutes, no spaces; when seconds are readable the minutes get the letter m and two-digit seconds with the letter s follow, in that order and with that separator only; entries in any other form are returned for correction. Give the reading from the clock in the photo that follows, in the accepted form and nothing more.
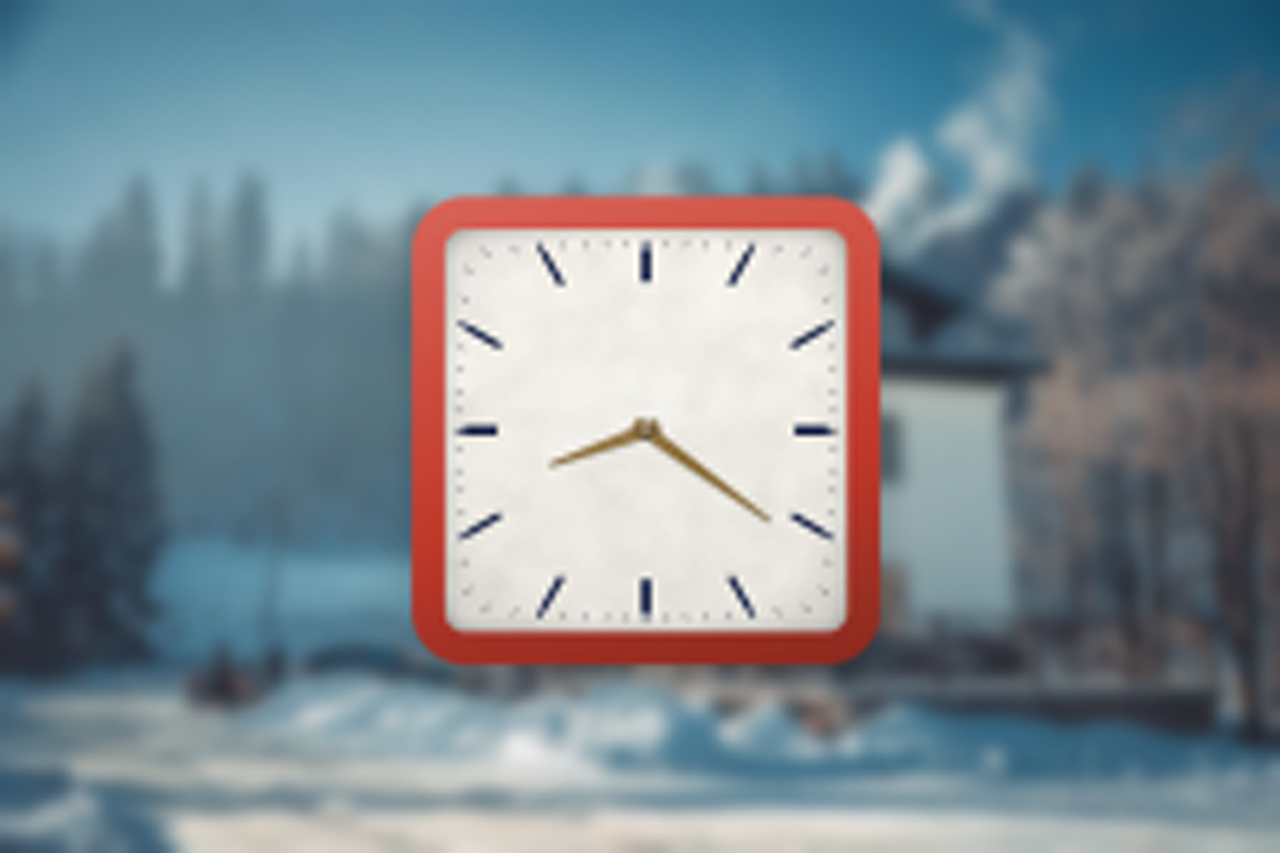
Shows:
8h21
